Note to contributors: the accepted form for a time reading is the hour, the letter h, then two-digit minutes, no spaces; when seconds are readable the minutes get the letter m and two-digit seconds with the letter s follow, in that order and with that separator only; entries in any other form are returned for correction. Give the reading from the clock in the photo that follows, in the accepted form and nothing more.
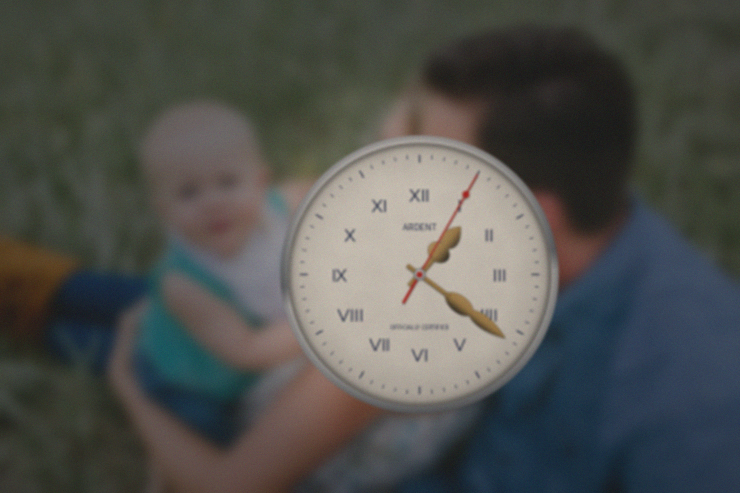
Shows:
1h21m05s
